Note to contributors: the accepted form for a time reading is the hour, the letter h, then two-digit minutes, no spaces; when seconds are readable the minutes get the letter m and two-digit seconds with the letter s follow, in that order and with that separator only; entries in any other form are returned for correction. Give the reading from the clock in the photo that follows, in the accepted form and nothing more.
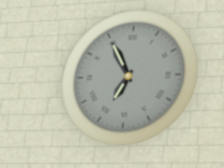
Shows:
6h55
